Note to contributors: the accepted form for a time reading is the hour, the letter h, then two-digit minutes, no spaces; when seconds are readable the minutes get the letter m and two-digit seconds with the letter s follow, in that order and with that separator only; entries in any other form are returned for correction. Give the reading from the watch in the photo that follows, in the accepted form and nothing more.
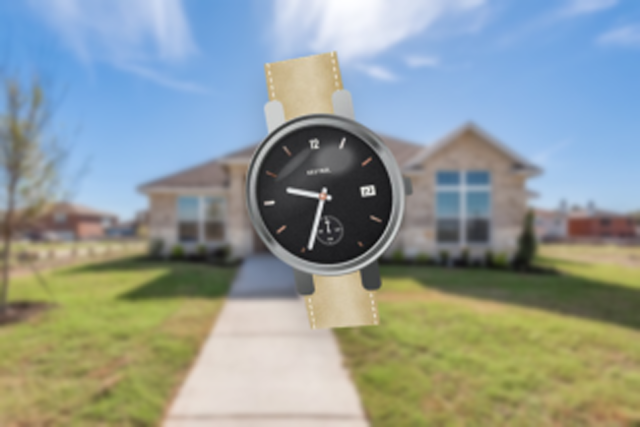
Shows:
9h34
